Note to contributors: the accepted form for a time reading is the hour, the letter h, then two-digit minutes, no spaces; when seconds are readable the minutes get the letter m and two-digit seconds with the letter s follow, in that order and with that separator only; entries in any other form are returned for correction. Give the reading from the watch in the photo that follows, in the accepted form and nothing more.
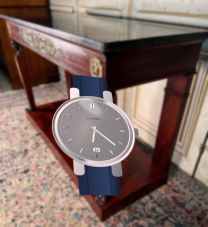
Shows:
6h22
